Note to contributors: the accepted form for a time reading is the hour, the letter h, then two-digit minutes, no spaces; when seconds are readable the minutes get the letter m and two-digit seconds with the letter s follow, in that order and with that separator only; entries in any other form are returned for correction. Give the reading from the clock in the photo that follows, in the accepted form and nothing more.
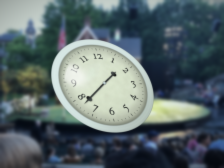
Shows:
1h38
